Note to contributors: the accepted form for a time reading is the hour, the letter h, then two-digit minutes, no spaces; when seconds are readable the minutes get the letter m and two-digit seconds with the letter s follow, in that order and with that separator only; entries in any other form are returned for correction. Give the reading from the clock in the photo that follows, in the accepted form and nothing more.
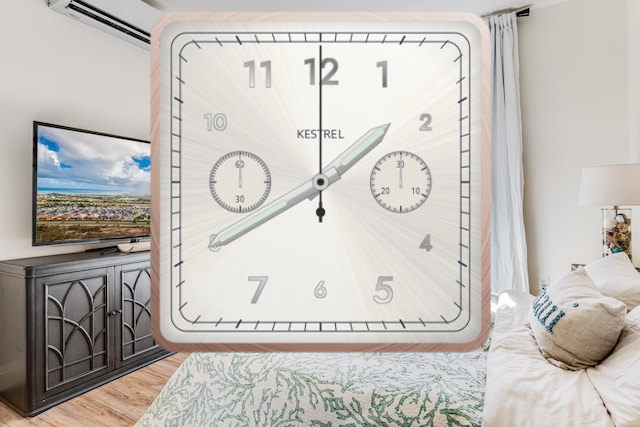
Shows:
1h40
